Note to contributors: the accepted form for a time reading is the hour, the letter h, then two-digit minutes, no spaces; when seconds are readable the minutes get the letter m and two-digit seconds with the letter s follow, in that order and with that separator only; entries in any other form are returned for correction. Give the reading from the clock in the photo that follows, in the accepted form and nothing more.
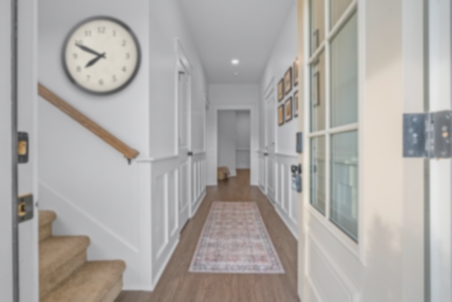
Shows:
7h49
